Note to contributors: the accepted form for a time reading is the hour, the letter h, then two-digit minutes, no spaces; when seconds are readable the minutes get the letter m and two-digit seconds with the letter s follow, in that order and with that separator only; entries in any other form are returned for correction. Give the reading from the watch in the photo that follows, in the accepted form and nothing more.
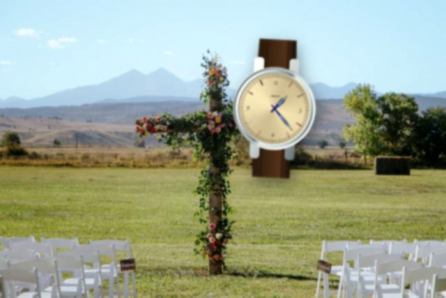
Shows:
1h23
